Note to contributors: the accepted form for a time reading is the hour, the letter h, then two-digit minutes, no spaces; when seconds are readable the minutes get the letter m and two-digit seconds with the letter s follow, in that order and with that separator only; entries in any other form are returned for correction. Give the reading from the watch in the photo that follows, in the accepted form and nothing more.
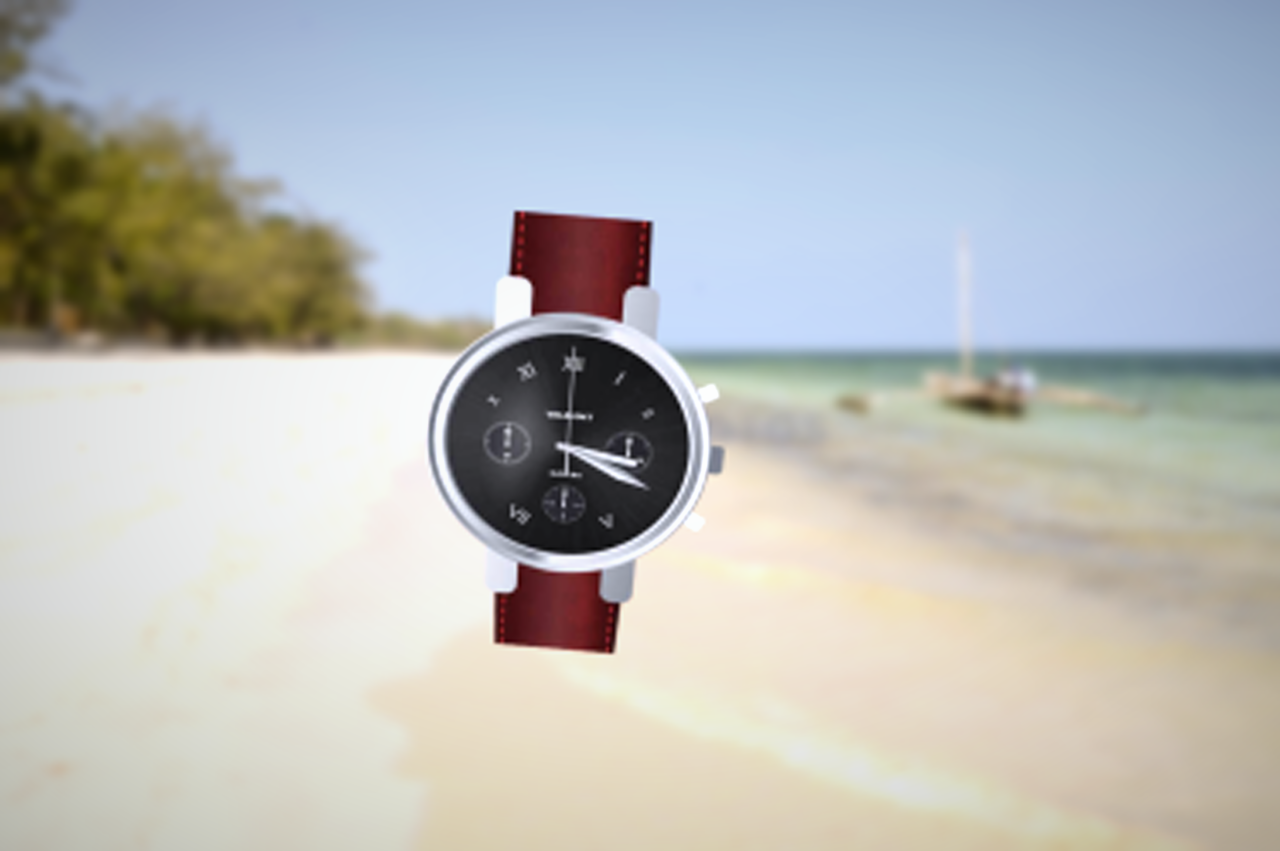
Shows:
3h19
